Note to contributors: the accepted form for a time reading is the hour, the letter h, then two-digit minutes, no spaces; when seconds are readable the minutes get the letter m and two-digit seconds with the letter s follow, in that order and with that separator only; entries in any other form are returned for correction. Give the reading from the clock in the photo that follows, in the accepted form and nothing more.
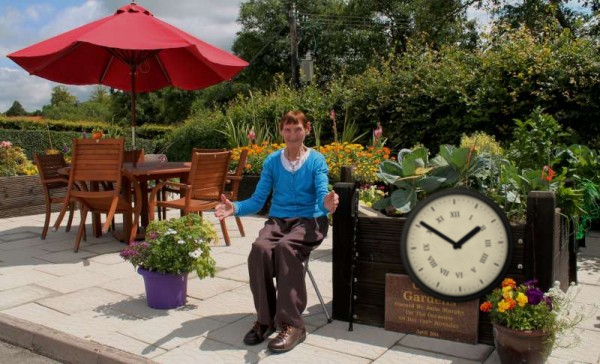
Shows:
1h51
